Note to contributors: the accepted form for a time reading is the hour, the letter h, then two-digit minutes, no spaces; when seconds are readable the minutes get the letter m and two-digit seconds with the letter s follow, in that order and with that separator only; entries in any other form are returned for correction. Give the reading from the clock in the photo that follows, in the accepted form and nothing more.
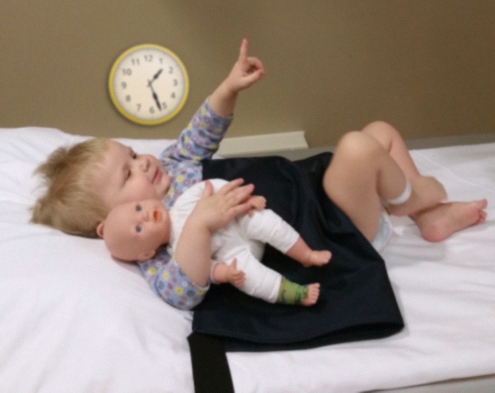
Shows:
1h27
